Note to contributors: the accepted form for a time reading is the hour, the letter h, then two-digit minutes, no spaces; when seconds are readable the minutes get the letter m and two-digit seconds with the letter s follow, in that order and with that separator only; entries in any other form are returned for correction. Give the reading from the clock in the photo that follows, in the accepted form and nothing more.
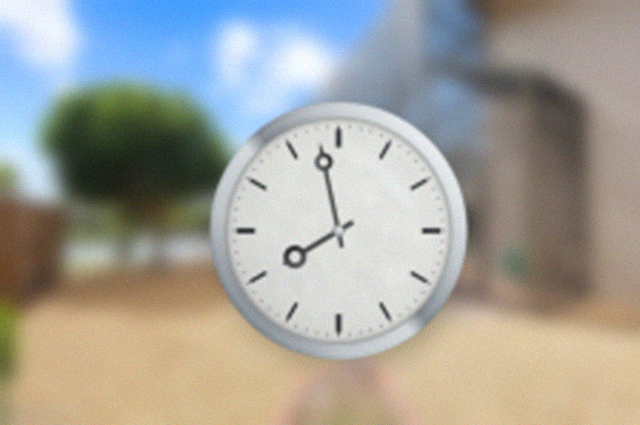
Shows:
7h58
